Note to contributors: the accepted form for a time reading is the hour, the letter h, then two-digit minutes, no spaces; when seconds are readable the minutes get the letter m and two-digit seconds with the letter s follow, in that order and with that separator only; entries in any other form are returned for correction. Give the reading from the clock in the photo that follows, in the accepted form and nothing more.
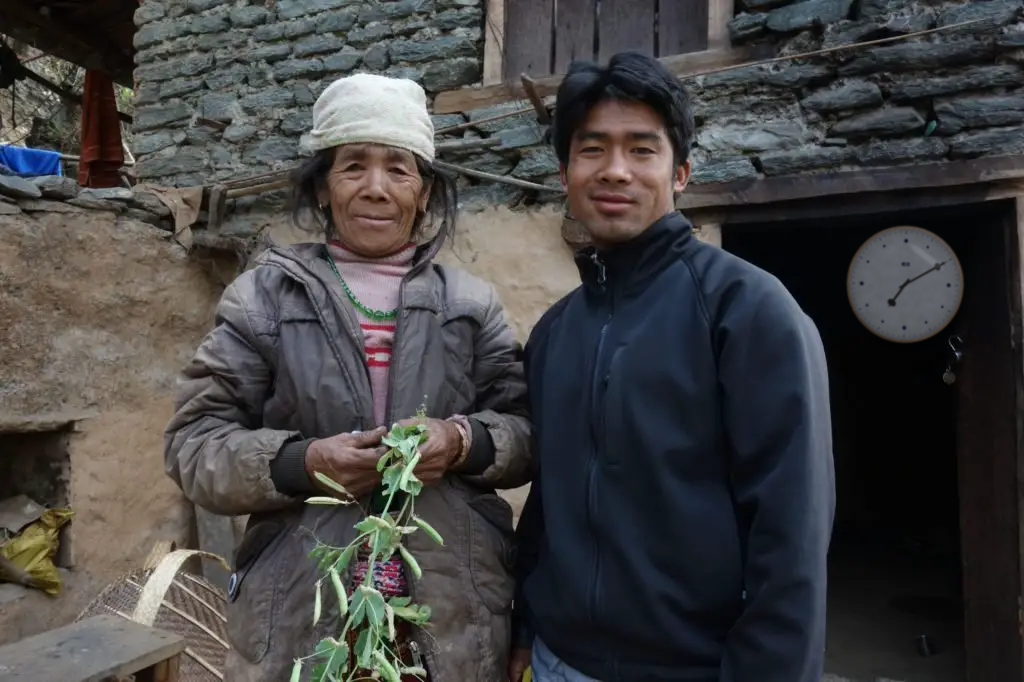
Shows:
7h10
